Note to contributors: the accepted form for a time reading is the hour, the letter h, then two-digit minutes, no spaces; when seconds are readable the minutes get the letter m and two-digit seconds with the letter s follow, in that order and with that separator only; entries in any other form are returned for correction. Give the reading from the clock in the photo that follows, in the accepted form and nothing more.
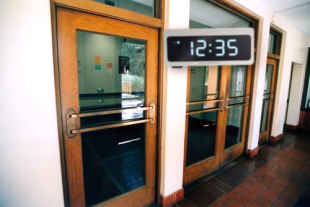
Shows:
12h35
